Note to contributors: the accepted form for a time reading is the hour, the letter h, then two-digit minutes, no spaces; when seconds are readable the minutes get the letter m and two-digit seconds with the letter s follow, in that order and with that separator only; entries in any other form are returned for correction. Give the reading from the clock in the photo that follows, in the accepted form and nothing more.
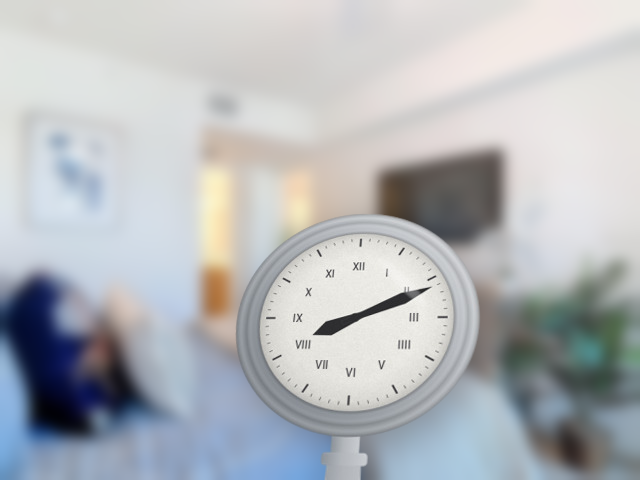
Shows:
8h11
